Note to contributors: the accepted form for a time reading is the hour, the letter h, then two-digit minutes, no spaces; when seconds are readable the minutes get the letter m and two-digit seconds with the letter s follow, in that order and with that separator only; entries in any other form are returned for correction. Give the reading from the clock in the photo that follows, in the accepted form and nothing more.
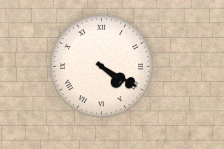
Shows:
4h20
